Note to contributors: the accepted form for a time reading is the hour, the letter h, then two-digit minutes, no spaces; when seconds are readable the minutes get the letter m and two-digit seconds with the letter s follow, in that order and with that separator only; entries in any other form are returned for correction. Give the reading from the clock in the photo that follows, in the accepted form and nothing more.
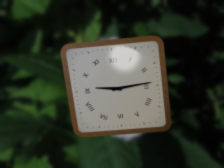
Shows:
9h14
